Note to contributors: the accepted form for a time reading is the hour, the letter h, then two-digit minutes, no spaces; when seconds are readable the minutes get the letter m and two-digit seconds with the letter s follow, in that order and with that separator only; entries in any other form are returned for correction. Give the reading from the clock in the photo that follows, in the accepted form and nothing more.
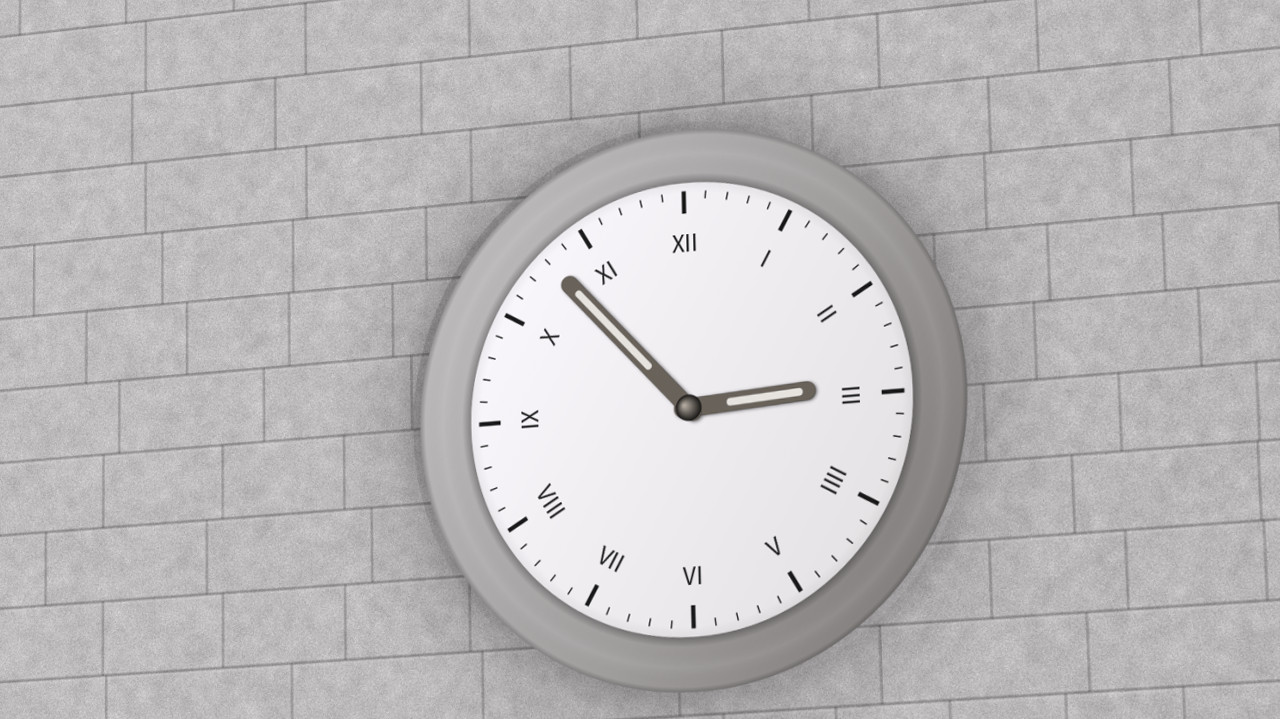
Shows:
2h53
